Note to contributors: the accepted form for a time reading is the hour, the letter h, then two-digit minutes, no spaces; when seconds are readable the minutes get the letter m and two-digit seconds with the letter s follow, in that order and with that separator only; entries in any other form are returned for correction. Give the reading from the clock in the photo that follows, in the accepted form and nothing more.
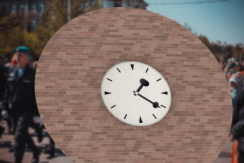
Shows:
1h21
